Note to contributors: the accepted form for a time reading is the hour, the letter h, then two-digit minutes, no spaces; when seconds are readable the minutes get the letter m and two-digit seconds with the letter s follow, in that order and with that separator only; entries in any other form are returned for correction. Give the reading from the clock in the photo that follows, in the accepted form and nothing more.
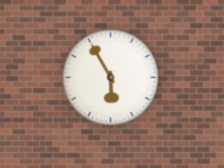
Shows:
5h55
